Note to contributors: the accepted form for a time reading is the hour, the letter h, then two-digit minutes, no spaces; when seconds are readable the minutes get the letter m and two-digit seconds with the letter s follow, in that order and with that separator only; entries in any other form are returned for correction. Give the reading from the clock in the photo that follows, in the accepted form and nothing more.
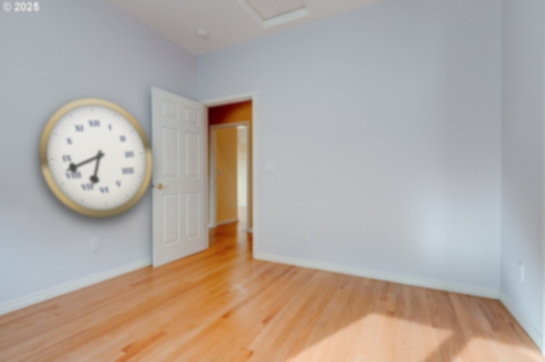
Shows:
6h42
